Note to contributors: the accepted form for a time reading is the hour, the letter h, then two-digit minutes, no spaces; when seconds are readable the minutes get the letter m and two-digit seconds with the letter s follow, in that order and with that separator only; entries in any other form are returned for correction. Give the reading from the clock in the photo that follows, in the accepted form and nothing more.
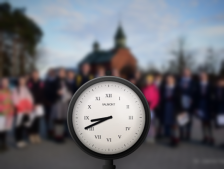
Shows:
8h41
